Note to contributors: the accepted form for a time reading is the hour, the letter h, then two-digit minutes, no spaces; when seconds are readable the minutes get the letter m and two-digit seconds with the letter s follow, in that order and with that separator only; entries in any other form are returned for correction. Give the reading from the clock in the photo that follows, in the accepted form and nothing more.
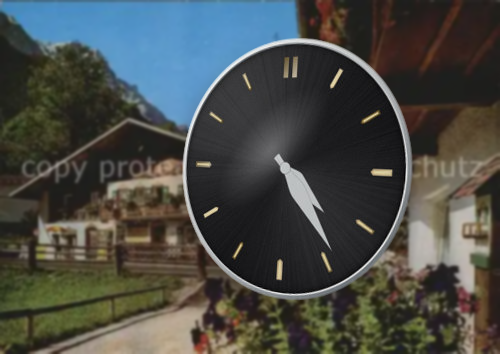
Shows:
4h24
